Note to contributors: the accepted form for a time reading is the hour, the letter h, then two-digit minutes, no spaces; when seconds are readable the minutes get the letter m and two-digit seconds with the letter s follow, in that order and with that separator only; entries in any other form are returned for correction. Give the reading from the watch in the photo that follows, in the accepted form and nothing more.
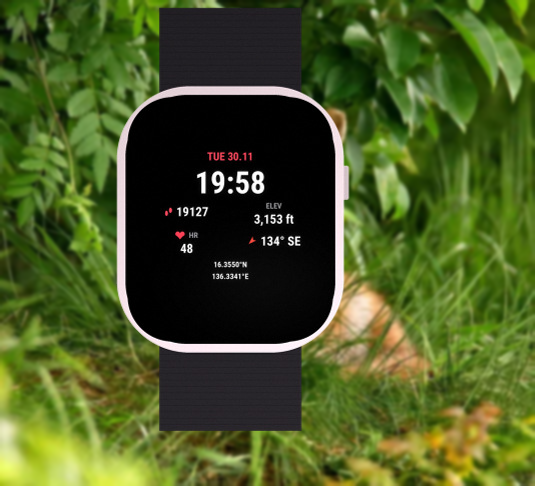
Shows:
19h58
